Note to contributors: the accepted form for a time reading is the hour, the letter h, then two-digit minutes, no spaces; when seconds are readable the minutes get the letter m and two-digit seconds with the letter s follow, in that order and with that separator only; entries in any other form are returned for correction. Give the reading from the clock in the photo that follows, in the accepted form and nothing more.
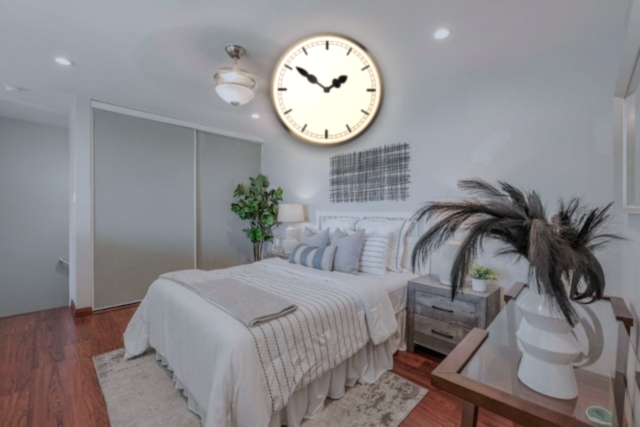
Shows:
1h51
